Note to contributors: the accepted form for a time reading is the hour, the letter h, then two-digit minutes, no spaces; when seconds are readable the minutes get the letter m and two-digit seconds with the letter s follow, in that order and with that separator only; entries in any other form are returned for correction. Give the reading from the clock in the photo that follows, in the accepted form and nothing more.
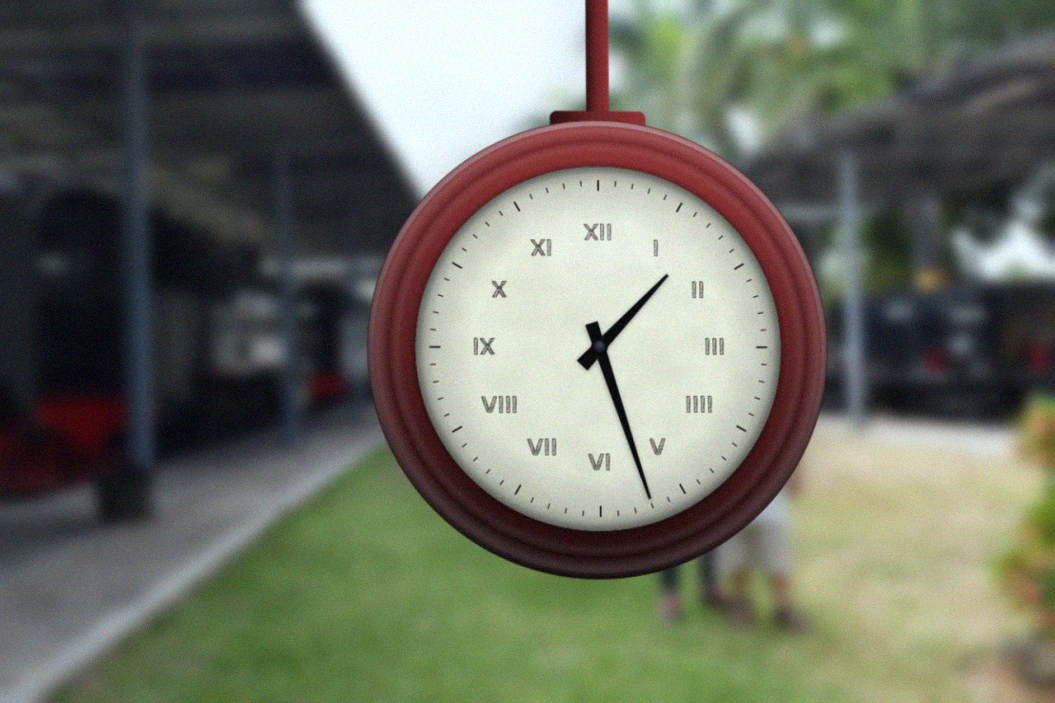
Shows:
1h27
